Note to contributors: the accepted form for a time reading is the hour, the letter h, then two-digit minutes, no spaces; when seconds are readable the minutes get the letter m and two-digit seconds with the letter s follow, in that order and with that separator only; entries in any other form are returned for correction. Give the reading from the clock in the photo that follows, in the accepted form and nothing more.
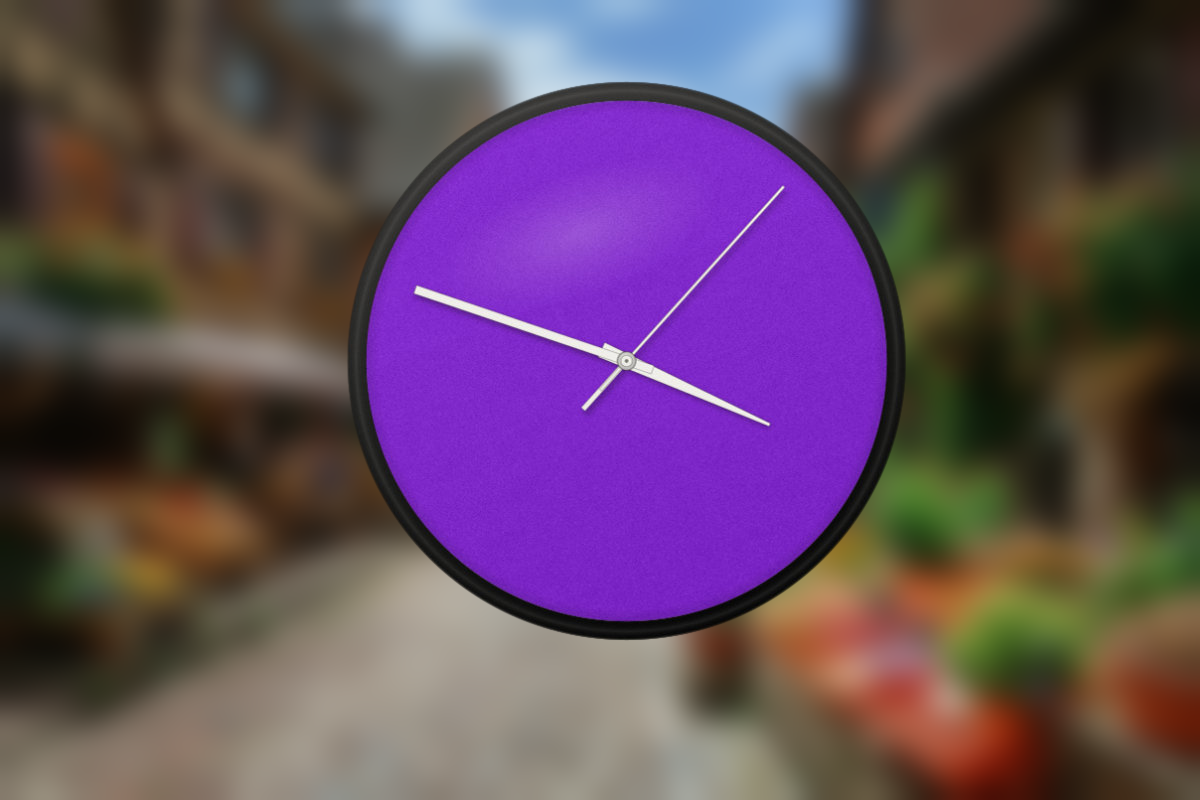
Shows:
3h48m07s
